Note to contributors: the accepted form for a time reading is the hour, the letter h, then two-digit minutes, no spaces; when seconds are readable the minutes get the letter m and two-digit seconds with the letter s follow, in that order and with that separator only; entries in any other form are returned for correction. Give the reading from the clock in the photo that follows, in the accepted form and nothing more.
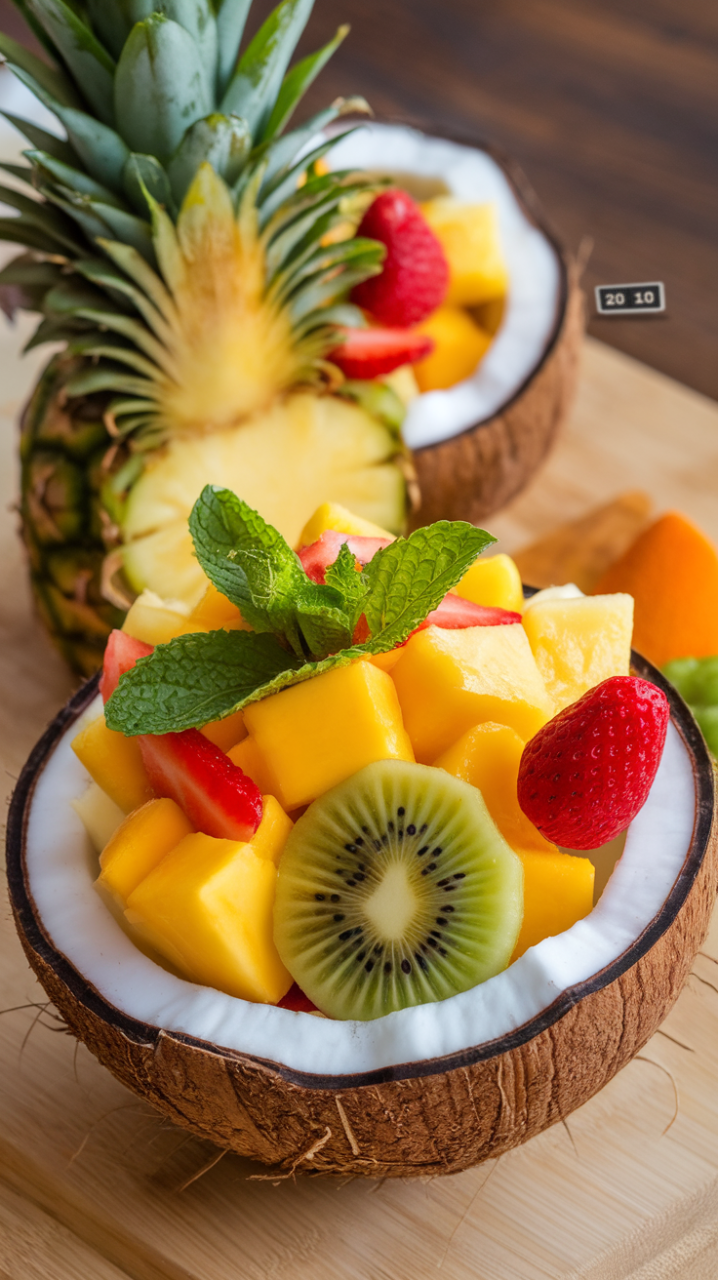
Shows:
20h10
